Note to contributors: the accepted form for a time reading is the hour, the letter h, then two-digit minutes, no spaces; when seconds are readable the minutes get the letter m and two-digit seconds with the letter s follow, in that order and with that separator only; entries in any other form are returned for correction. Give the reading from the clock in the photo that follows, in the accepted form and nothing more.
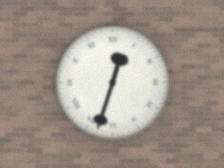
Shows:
12h33
